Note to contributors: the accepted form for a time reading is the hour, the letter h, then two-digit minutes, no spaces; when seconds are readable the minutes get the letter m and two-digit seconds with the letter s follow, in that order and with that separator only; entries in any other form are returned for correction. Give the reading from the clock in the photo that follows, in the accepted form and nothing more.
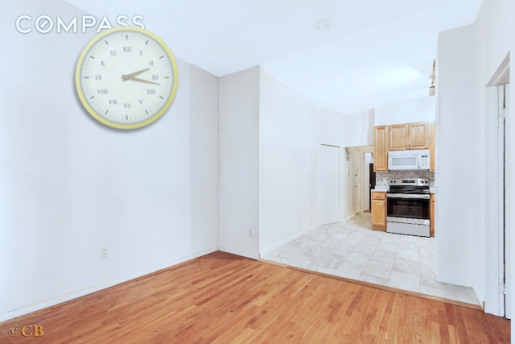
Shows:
2h17
